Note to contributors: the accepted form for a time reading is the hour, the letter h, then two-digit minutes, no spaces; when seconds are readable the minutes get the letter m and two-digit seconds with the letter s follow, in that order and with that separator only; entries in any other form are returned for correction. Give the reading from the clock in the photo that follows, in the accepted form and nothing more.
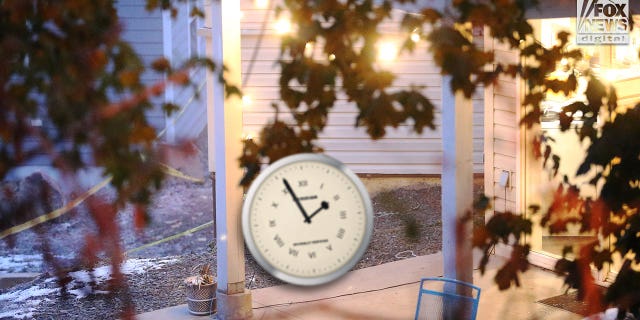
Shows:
1h56
